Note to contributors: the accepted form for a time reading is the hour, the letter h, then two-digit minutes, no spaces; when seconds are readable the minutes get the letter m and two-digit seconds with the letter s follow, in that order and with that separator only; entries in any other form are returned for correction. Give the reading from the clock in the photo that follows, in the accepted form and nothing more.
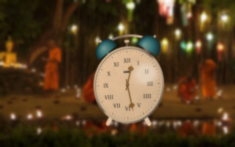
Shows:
12h28
